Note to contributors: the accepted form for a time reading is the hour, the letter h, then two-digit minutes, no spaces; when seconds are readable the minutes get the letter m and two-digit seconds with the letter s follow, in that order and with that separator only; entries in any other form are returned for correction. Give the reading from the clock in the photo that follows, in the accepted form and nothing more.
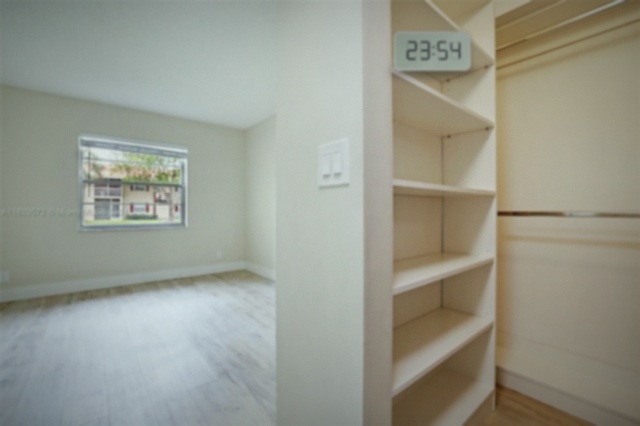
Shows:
23h54
